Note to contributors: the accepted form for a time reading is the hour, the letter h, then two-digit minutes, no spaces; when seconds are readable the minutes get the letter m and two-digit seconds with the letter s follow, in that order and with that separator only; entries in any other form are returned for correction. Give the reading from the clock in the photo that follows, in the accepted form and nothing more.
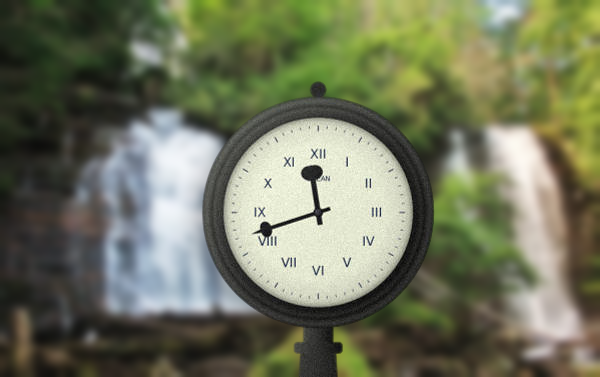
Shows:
11h42
